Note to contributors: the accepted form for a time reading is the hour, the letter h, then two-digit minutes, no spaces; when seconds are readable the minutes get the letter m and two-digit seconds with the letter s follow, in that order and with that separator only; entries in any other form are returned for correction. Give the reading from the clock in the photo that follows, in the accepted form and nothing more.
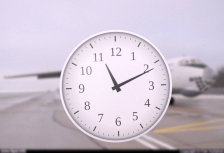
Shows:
11h11
